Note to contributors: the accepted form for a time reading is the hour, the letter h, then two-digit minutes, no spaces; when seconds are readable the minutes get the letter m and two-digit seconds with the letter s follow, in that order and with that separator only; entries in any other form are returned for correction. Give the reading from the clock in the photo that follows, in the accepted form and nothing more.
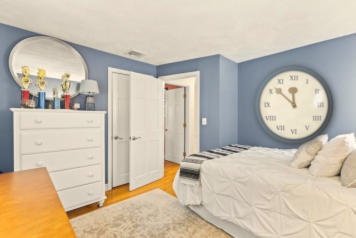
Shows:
11h52
